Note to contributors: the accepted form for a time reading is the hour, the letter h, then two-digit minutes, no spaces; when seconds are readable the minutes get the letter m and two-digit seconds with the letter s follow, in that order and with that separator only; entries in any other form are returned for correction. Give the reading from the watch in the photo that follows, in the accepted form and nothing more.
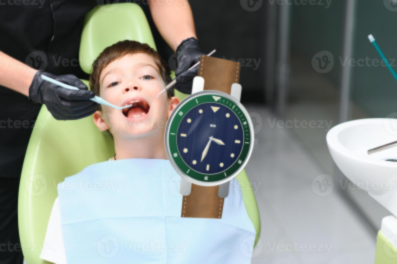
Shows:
3h33
